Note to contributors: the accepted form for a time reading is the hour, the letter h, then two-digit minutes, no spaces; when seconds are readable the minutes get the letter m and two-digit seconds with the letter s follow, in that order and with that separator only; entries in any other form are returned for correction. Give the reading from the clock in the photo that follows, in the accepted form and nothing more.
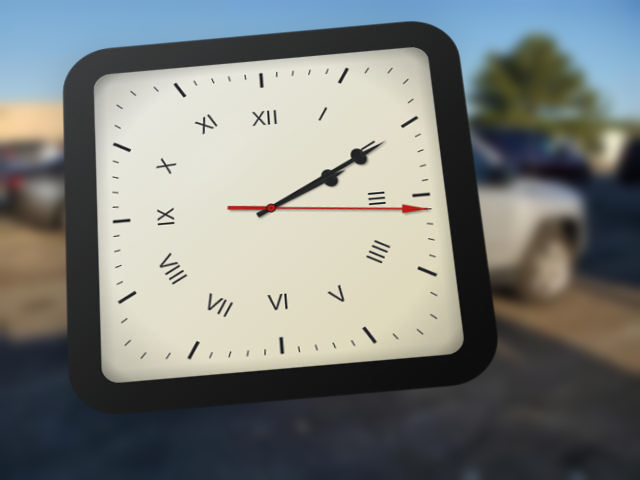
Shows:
2h10m16s
